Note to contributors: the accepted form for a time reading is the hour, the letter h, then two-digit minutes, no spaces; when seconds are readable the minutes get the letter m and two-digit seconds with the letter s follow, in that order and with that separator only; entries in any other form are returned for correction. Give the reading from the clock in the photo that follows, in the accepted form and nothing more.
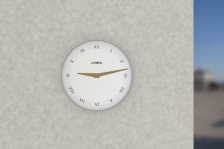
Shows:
9h13
